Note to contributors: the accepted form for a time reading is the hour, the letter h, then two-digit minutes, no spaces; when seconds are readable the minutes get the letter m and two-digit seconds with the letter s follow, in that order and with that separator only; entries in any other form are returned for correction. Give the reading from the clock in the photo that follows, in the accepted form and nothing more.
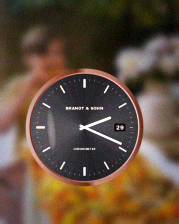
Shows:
2h19
